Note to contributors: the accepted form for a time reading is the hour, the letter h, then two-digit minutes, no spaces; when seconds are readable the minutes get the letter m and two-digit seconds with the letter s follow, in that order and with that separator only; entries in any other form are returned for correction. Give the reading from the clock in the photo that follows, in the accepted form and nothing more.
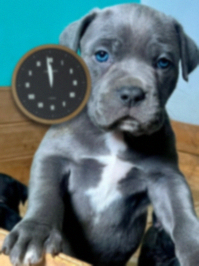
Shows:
11h59
